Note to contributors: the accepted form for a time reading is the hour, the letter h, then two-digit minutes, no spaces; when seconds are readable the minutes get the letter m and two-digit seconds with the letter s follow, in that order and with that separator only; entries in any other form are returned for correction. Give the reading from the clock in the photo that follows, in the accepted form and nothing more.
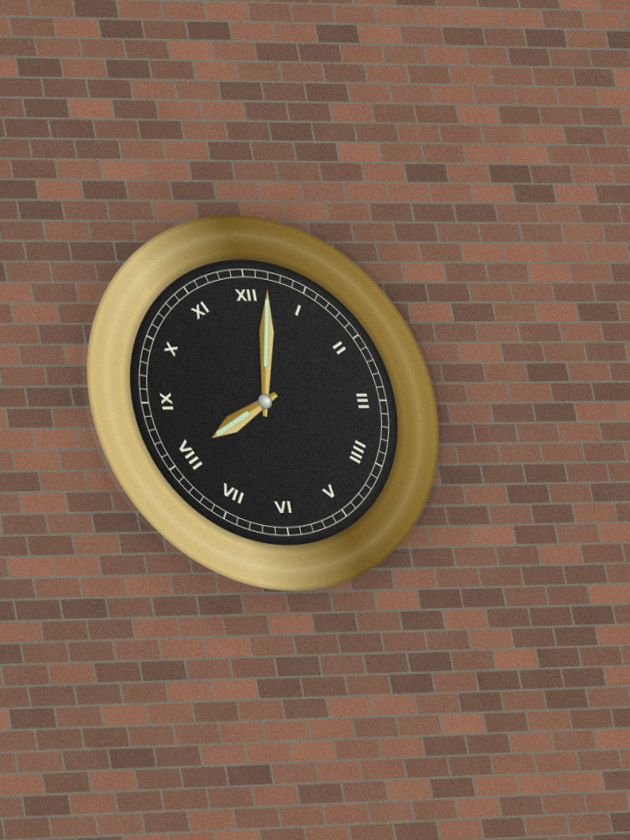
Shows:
8h02
